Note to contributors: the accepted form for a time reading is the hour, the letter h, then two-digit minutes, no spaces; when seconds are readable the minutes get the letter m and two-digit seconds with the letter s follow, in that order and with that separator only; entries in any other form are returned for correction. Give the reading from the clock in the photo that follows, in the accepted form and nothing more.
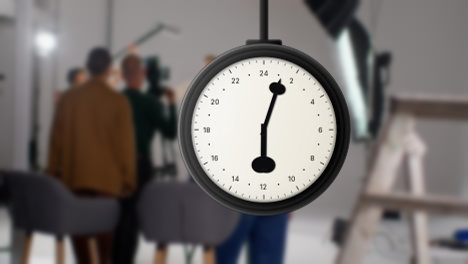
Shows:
12h03
